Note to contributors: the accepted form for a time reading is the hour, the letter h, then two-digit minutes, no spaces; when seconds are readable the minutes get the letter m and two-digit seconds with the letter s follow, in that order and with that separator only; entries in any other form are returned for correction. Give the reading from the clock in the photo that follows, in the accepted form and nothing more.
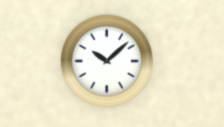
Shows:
10h08
